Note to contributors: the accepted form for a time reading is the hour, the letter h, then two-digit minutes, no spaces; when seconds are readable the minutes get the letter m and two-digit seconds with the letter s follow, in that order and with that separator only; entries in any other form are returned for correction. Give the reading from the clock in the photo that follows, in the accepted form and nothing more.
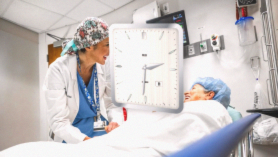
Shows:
2h31
